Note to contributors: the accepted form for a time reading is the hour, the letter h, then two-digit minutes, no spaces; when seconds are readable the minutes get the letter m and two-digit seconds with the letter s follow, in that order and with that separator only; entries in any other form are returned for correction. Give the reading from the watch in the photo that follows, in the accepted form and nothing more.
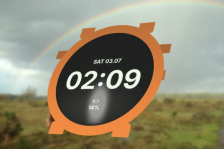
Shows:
2h09
